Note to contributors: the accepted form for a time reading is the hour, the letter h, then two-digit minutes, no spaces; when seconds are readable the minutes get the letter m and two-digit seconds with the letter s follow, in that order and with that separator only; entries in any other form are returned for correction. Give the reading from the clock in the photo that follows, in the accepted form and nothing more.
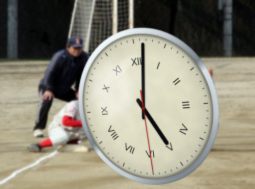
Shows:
5h01m30s
